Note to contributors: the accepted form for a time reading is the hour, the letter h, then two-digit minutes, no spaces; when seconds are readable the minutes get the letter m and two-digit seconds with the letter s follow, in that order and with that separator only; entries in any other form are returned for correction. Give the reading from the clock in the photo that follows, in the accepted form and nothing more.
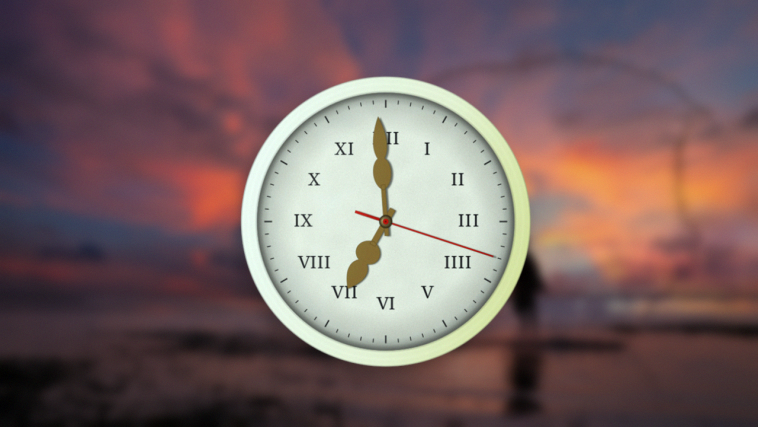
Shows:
6h59m18s
